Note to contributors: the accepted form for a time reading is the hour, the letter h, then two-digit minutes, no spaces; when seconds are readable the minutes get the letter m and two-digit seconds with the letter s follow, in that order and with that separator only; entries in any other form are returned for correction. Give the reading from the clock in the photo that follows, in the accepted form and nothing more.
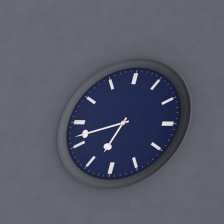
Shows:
6h42
